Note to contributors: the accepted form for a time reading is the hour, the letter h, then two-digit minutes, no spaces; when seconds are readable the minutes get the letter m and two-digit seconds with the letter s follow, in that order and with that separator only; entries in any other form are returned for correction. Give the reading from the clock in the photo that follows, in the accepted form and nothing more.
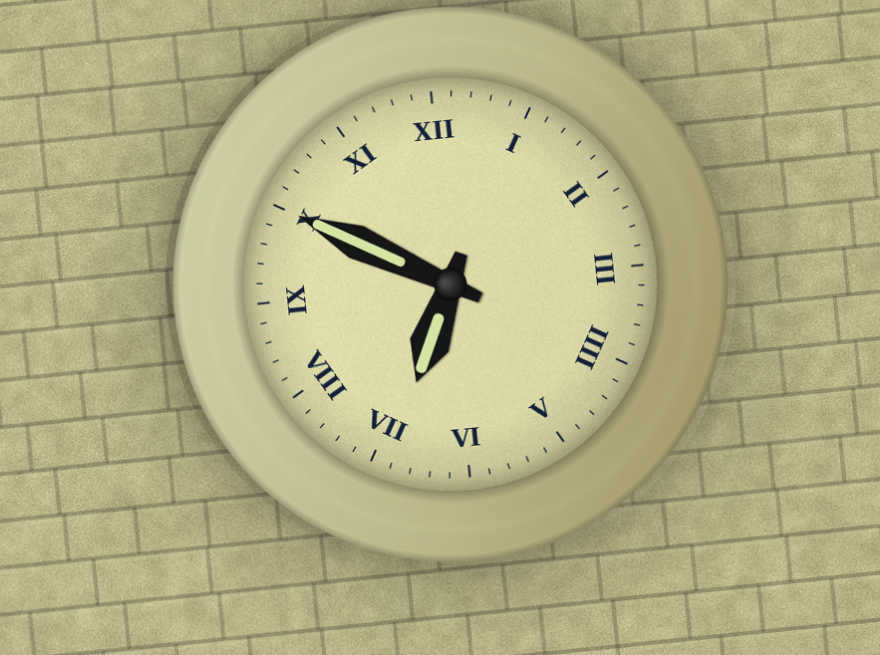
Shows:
6h50
